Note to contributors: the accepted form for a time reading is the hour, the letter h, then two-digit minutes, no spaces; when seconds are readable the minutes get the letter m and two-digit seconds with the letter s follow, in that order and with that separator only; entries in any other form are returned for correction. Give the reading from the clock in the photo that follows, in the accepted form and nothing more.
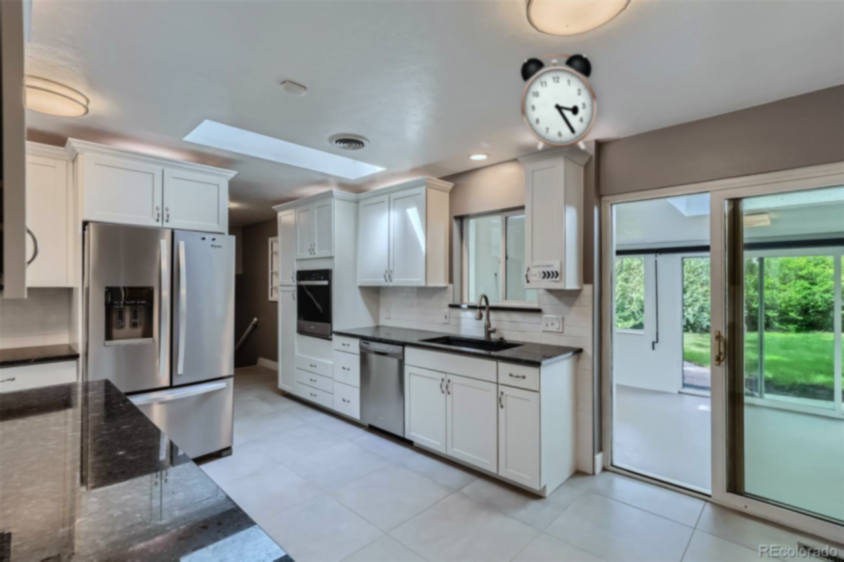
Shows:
3h25
